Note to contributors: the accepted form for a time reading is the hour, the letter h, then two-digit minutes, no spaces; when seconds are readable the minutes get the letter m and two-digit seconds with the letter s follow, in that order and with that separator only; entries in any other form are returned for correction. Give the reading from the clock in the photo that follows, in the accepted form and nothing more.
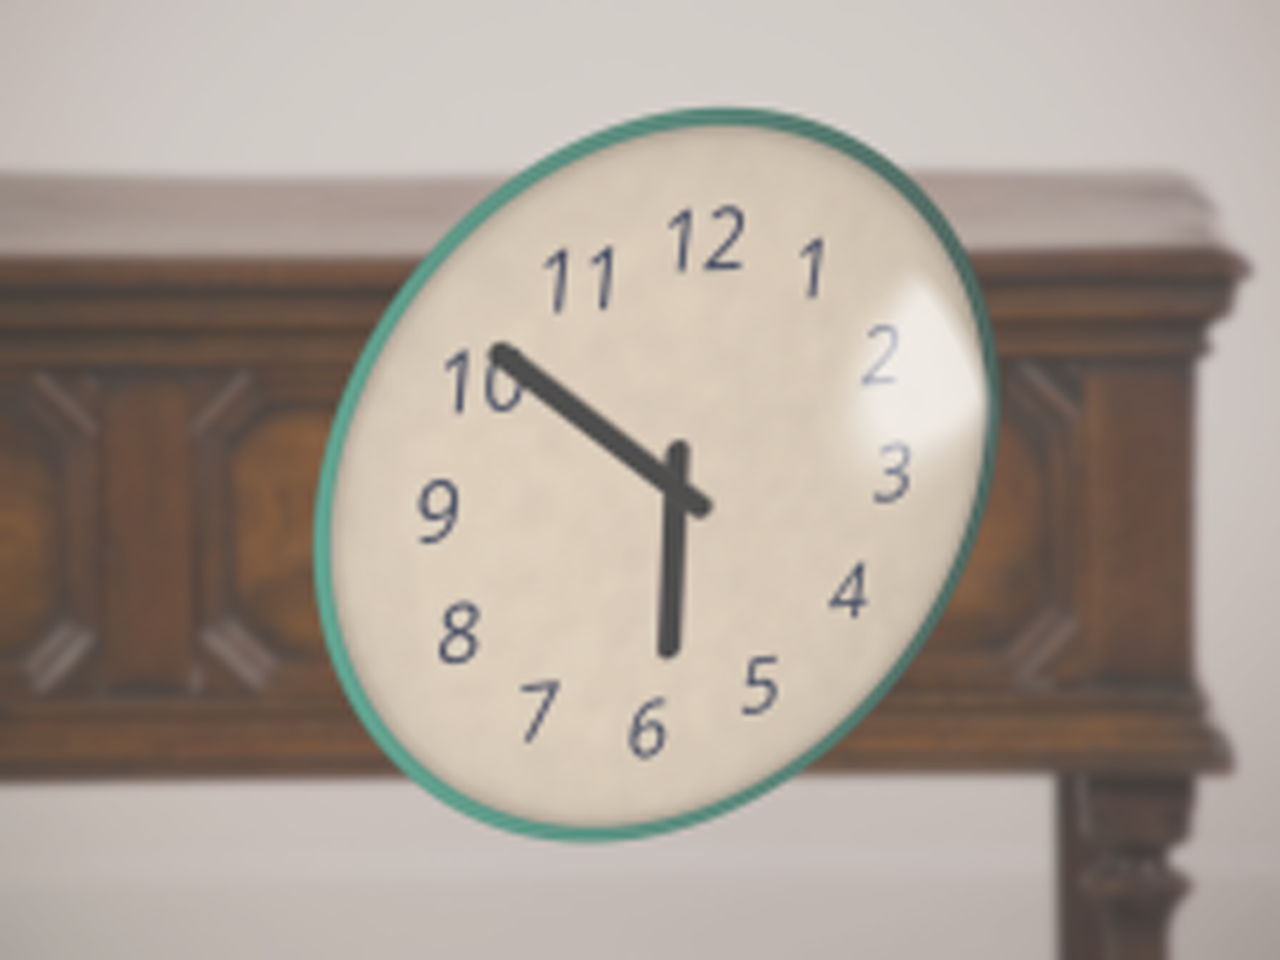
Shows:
5h51
